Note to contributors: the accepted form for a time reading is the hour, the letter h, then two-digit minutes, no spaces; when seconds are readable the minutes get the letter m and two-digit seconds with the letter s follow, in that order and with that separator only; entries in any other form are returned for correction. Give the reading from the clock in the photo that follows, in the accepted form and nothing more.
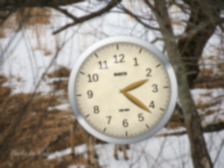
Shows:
2h22
